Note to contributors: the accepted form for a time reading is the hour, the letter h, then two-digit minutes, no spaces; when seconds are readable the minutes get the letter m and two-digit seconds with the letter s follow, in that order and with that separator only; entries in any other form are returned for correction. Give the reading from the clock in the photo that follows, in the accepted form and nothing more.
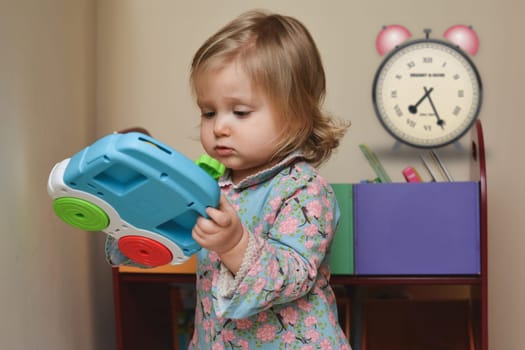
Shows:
7h26
